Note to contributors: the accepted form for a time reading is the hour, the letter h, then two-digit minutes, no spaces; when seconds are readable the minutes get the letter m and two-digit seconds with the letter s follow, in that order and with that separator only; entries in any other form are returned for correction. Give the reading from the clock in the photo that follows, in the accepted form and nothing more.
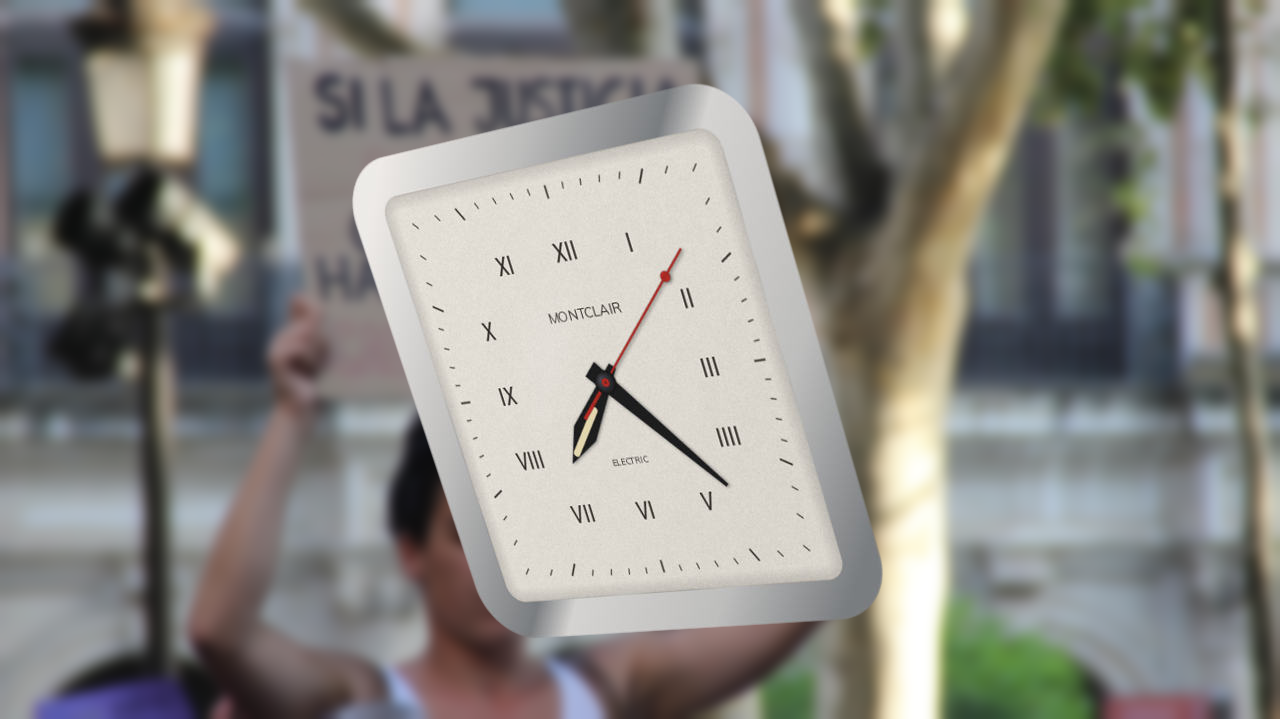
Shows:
7h23m08s
